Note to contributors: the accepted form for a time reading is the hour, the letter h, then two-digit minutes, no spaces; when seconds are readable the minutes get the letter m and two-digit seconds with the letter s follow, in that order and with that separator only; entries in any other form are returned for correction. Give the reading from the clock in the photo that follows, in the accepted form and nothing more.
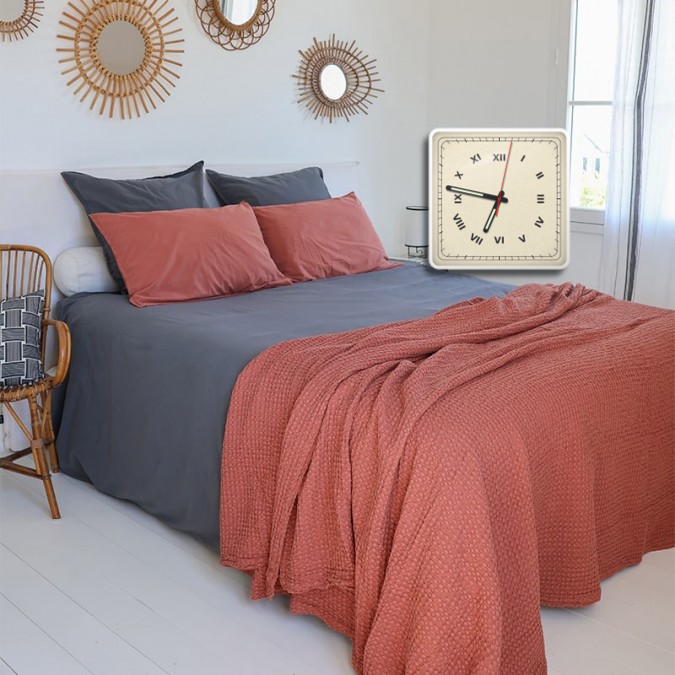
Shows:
6h47m02s
